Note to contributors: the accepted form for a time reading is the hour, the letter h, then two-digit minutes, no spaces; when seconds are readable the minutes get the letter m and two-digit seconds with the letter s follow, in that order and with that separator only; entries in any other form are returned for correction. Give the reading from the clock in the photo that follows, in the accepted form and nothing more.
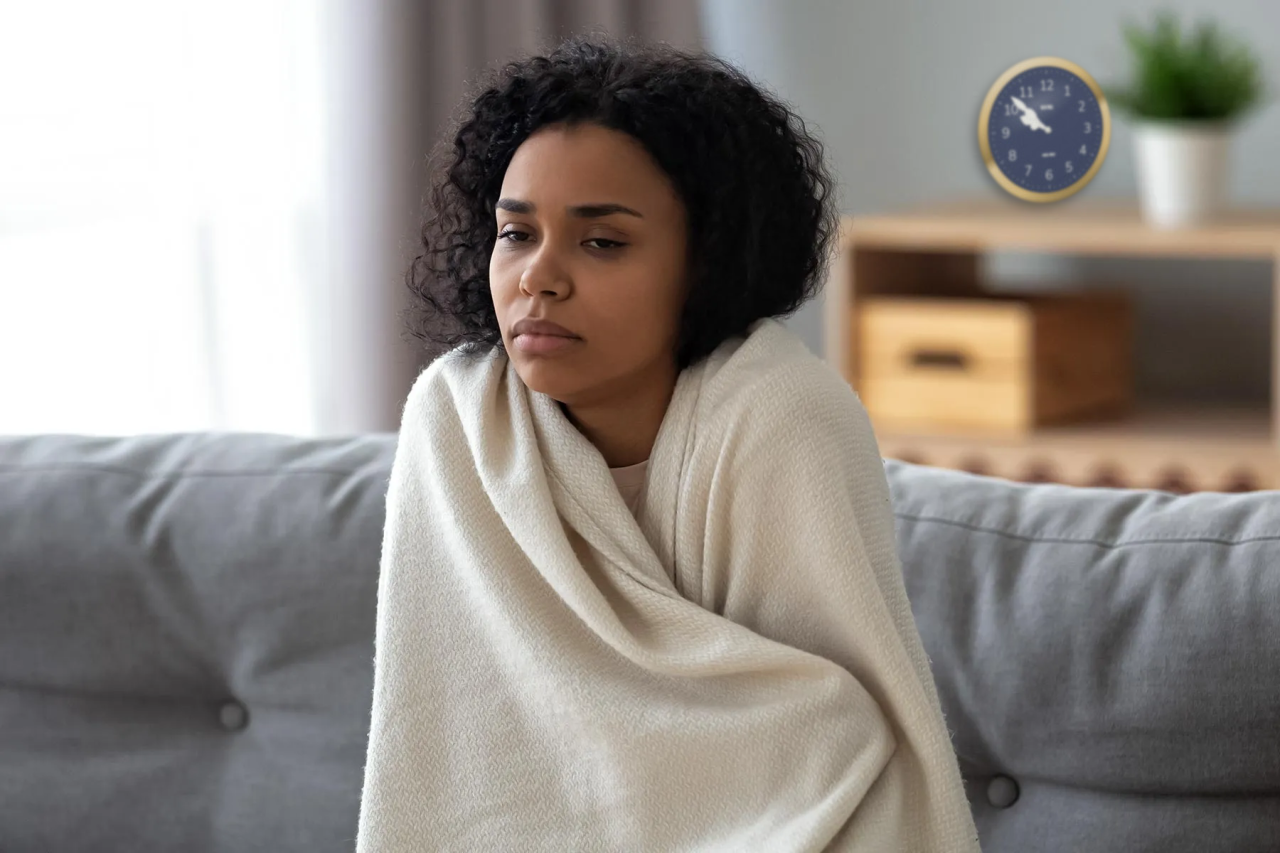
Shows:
9h52
